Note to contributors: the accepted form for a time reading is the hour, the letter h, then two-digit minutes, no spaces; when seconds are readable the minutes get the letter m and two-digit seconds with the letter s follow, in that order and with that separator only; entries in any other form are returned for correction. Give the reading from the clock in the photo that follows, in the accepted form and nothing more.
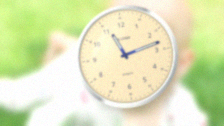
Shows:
11h13
